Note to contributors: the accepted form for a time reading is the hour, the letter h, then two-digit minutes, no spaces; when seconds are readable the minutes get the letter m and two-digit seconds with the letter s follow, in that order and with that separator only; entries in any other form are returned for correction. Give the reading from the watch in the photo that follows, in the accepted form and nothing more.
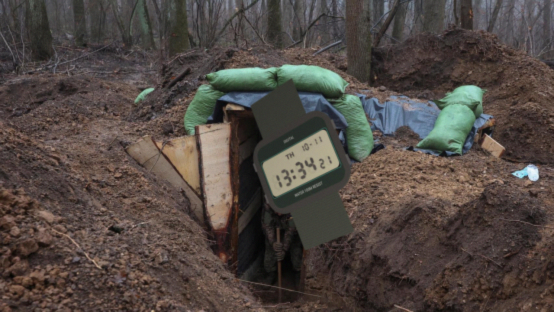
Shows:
13h34m21s
